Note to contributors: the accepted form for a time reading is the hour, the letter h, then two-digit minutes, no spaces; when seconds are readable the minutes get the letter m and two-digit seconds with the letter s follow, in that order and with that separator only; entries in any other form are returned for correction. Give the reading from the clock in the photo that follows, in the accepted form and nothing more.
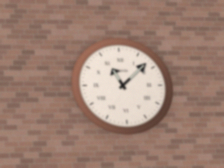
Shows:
11h08
